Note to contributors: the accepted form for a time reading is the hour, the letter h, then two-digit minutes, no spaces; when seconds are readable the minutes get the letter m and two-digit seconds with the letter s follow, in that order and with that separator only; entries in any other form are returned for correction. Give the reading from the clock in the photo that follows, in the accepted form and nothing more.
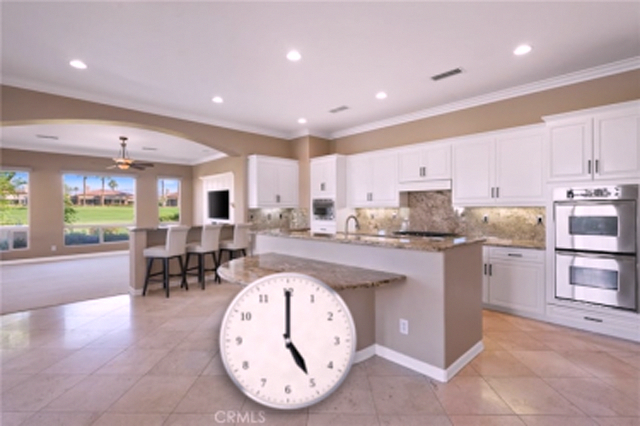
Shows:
5h00
